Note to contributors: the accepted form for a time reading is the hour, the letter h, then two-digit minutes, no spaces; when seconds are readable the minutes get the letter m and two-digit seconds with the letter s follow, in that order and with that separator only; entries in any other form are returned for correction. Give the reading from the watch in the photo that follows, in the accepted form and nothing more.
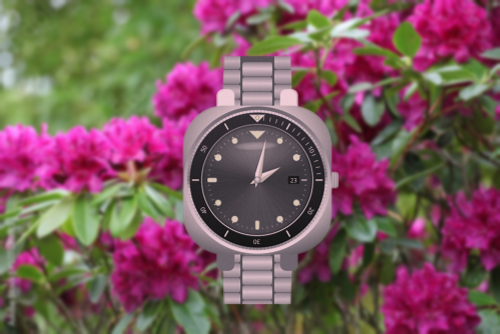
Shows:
2h02
